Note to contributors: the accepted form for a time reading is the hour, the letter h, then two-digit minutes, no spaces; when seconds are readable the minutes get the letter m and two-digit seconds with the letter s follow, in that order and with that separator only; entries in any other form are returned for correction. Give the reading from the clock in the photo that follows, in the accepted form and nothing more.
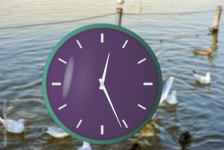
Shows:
12h26
